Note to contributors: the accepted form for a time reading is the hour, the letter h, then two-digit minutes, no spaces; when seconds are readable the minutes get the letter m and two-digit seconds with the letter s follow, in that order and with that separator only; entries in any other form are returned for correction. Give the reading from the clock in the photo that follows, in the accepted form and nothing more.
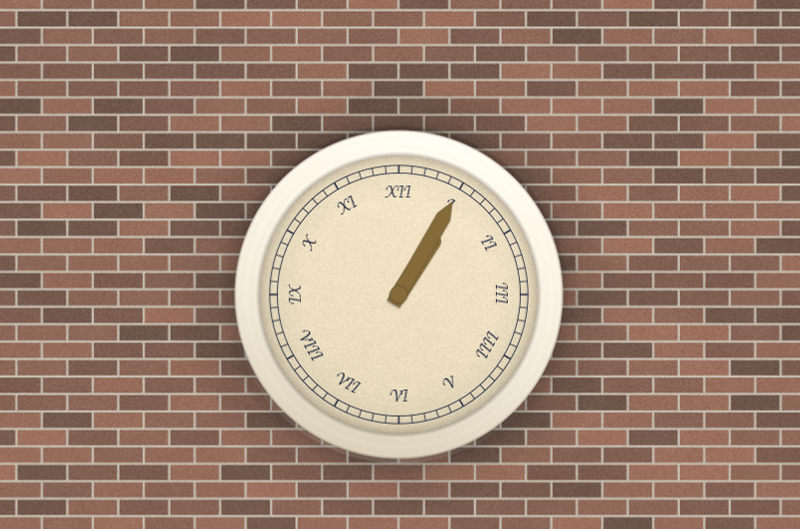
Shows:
1h05
